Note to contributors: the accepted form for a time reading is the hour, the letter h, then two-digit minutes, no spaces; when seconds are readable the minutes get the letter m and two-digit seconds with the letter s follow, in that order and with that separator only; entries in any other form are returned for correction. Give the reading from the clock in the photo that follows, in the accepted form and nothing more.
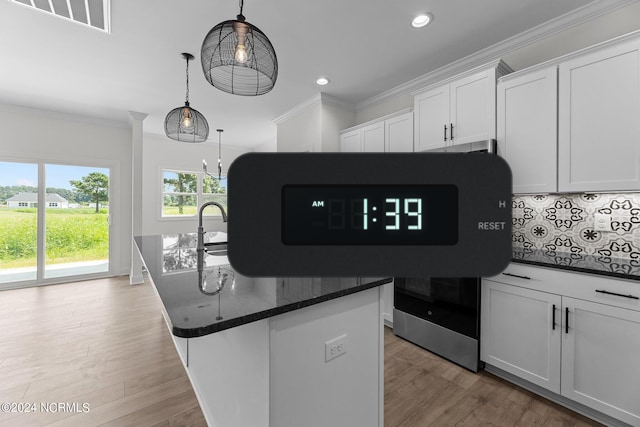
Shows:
1h39
